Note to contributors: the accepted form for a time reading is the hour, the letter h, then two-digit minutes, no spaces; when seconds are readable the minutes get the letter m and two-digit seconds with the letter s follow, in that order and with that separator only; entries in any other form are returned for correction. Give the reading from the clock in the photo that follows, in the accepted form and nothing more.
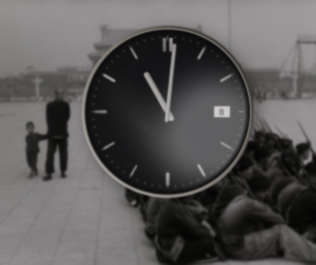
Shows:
11h01
